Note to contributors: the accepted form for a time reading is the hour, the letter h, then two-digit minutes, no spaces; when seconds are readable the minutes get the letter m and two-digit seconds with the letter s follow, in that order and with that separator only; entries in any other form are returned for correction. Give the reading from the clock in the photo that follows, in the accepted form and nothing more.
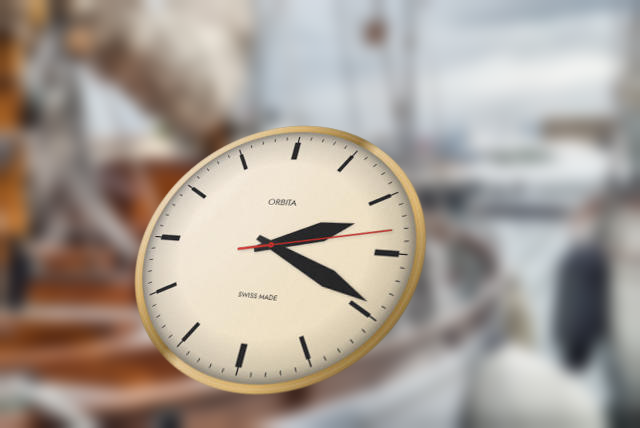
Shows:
2h19m13s
